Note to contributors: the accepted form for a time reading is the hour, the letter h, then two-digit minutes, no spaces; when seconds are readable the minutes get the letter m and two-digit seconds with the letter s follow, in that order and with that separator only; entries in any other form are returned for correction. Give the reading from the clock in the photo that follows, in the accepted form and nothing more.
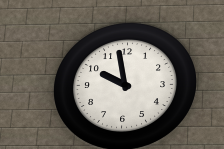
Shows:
9h58
